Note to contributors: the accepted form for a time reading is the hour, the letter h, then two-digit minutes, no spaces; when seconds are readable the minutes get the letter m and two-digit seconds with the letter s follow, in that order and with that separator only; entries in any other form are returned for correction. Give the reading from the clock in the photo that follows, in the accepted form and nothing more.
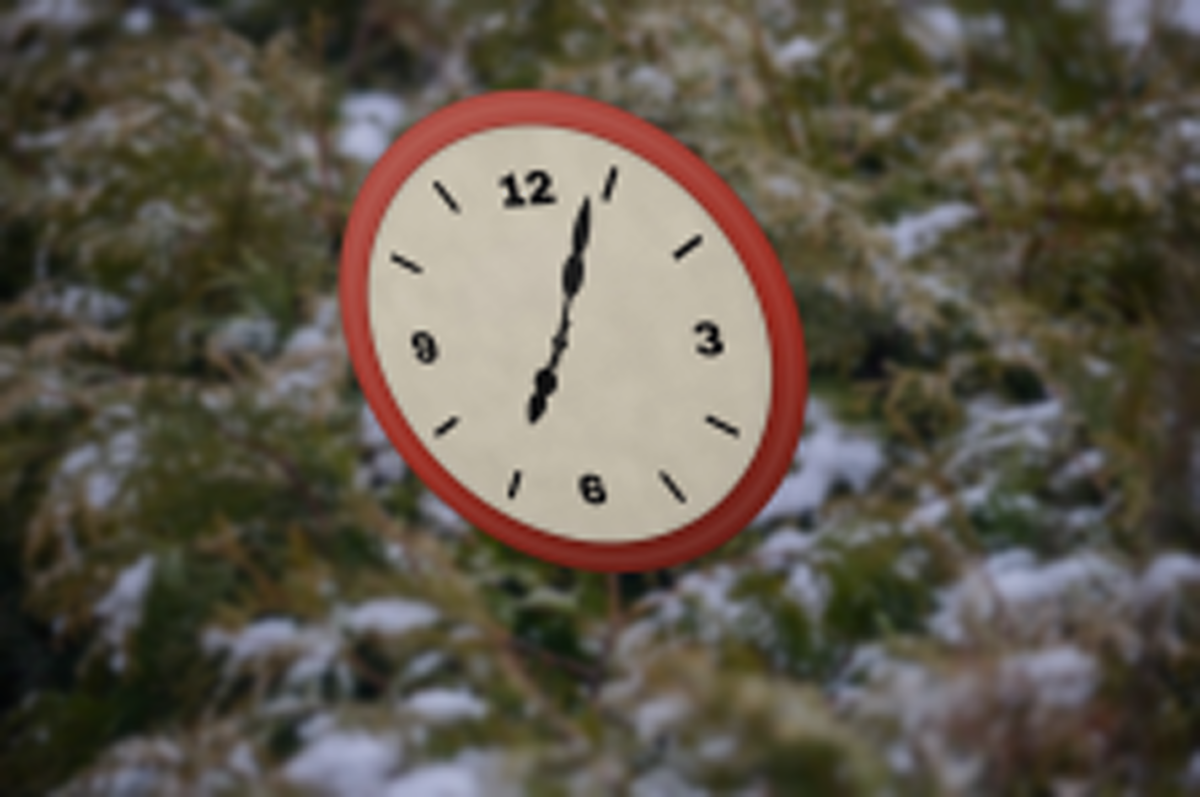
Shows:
7h04
